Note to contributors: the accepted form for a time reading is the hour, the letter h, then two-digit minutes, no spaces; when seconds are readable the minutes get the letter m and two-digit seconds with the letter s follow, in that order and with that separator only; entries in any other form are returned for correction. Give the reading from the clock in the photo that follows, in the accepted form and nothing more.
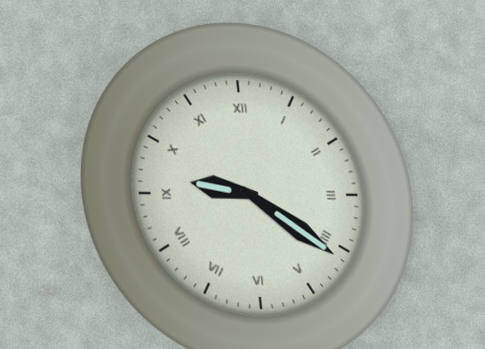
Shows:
9h21
